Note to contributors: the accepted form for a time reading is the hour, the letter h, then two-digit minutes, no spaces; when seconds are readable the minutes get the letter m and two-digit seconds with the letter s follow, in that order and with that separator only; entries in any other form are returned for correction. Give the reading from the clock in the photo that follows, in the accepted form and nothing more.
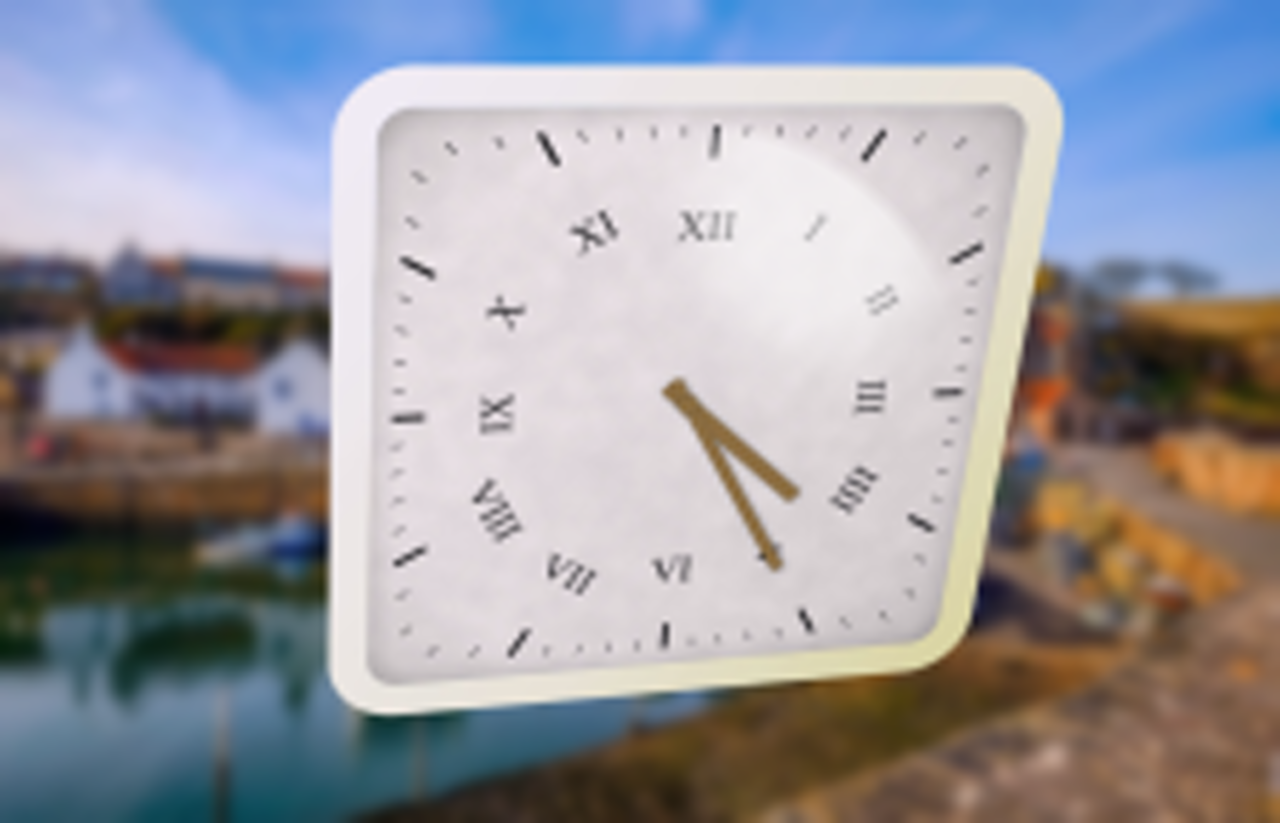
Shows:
4h25
